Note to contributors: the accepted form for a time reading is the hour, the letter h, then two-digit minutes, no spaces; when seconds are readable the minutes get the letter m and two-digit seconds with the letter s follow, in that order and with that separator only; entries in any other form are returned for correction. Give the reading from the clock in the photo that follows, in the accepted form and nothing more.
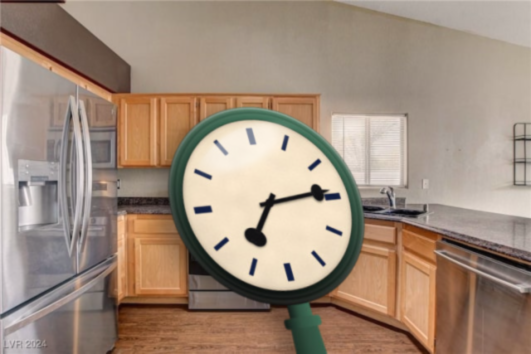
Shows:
7h14
